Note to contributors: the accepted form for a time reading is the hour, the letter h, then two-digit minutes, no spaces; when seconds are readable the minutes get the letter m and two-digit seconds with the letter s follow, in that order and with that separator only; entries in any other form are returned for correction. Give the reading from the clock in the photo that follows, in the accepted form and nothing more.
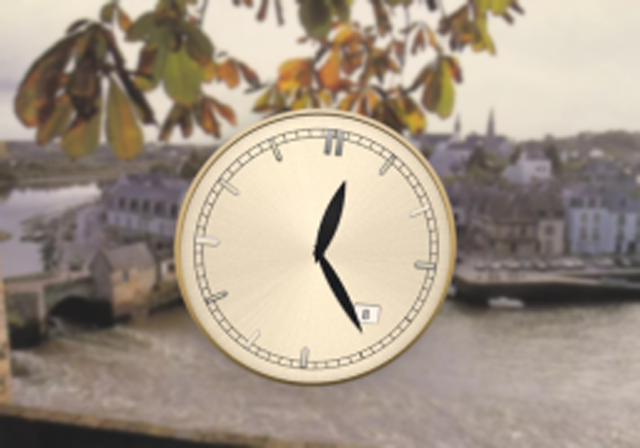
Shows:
12h24
